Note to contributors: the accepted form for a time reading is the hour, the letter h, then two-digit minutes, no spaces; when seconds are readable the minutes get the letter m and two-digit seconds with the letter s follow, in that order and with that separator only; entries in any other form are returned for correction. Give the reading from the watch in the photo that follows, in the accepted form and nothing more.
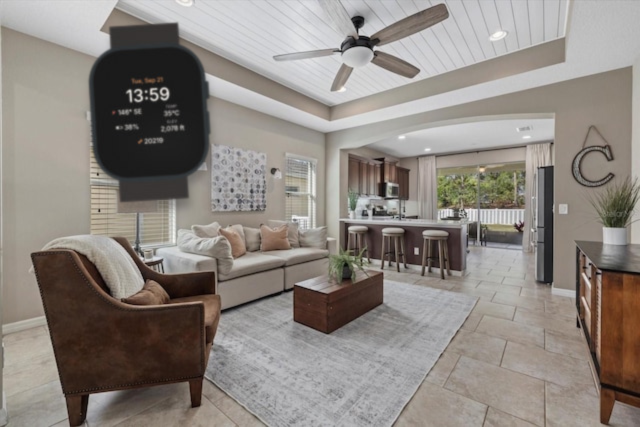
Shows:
13h59
